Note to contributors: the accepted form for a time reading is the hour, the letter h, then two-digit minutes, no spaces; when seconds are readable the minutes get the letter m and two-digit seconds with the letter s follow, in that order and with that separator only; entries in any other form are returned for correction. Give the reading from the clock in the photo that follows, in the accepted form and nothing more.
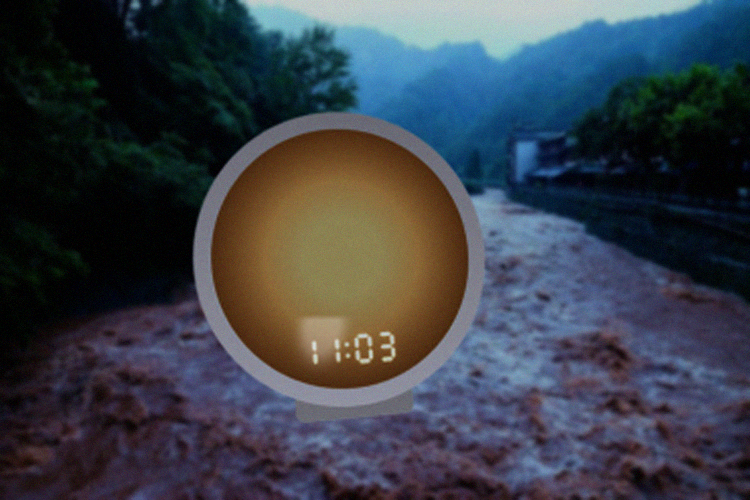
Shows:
11h03
